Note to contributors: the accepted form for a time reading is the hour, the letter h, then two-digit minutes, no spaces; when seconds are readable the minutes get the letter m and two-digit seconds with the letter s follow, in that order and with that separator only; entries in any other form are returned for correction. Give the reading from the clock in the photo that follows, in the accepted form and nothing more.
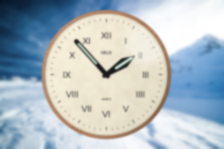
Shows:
1h53
